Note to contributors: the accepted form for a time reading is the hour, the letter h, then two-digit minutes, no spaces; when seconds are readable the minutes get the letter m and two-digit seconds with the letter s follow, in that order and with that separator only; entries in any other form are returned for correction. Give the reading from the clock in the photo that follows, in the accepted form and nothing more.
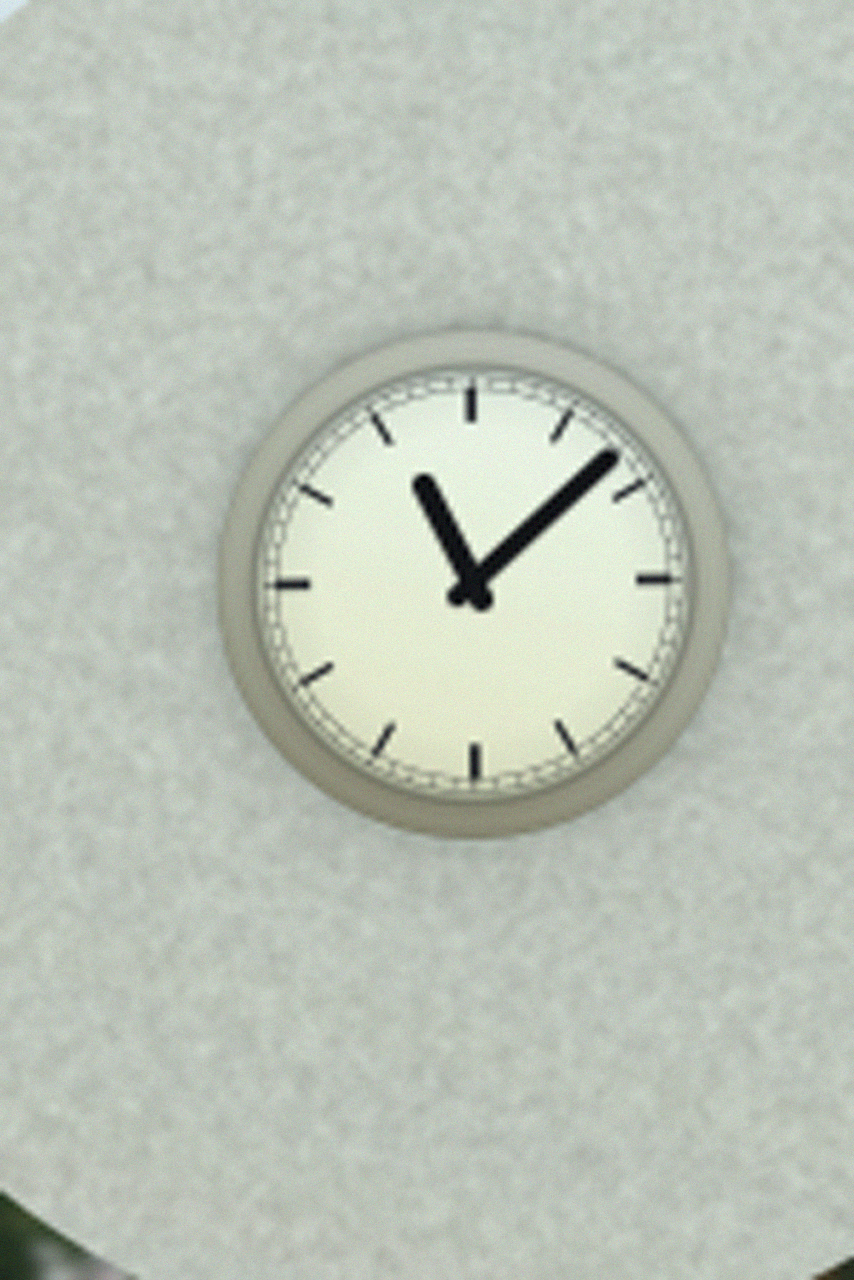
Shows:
11h08
